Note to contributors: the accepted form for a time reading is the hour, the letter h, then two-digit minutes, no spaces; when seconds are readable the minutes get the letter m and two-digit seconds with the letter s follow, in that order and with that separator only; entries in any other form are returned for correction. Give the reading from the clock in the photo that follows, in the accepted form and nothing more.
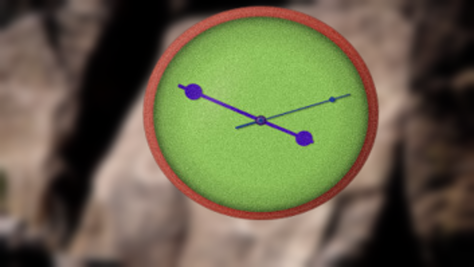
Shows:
3h49m12s
